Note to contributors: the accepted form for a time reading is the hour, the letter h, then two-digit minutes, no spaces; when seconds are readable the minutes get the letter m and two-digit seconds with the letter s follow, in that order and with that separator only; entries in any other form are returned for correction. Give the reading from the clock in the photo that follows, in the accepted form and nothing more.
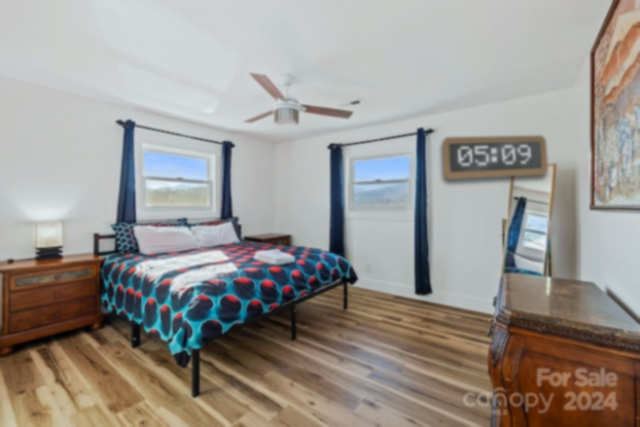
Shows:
5h09
